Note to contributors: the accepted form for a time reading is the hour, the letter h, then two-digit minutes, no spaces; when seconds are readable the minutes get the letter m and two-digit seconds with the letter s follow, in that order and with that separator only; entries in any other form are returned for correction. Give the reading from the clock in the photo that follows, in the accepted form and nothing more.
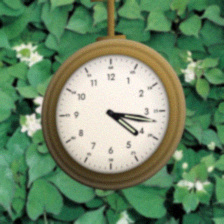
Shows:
4h17
